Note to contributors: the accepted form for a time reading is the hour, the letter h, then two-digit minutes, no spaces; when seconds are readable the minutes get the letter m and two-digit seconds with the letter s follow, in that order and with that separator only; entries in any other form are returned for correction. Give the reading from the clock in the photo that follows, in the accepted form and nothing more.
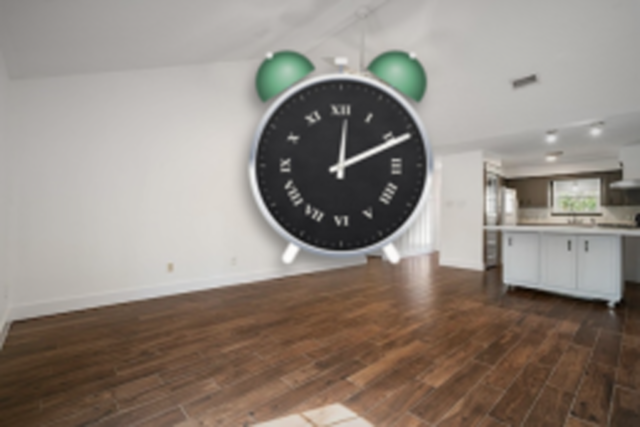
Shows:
12h11
